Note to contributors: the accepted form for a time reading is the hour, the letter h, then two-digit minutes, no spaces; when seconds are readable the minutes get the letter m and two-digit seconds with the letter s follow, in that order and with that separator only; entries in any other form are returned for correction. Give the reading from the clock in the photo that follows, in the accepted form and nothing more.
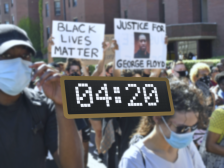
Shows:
4h20
